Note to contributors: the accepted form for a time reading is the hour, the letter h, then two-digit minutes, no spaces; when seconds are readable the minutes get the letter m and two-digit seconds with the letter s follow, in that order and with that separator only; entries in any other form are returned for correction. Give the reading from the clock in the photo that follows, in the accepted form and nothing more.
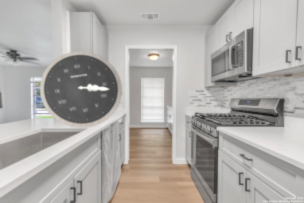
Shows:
3h17
